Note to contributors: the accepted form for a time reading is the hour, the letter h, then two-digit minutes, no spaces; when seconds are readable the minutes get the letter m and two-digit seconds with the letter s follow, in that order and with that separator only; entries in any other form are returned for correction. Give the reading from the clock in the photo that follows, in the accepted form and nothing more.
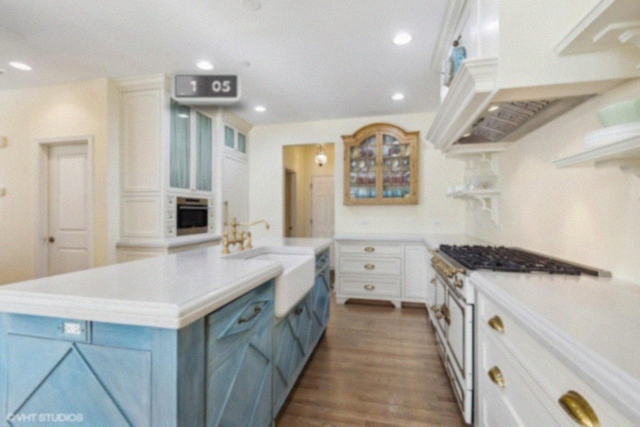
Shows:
1h05
